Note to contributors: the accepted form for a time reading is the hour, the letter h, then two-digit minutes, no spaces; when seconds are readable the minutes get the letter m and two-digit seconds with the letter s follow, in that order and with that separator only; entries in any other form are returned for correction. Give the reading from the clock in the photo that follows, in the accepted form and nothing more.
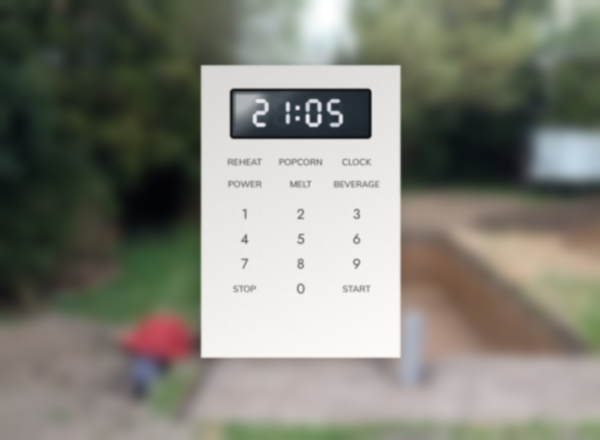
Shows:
21h05
